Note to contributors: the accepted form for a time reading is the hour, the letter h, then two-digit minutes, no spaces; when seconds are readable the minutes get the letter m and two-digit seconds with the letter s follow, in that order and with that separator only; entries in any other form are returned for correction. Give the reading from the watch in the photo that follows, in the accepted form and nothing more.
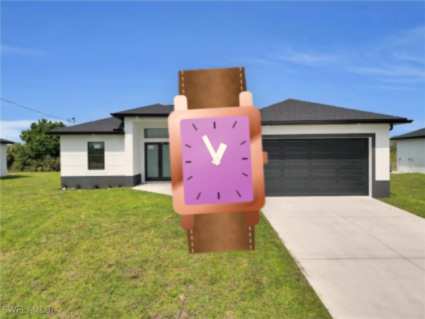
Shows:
12h56
